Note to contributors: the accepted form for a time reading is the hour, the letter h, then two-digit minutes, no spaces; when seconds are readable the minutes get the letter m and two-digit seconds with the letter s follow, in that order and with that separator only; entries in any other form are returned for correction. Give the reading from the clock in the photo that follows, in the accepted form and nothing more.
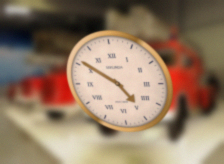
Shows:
4h51
